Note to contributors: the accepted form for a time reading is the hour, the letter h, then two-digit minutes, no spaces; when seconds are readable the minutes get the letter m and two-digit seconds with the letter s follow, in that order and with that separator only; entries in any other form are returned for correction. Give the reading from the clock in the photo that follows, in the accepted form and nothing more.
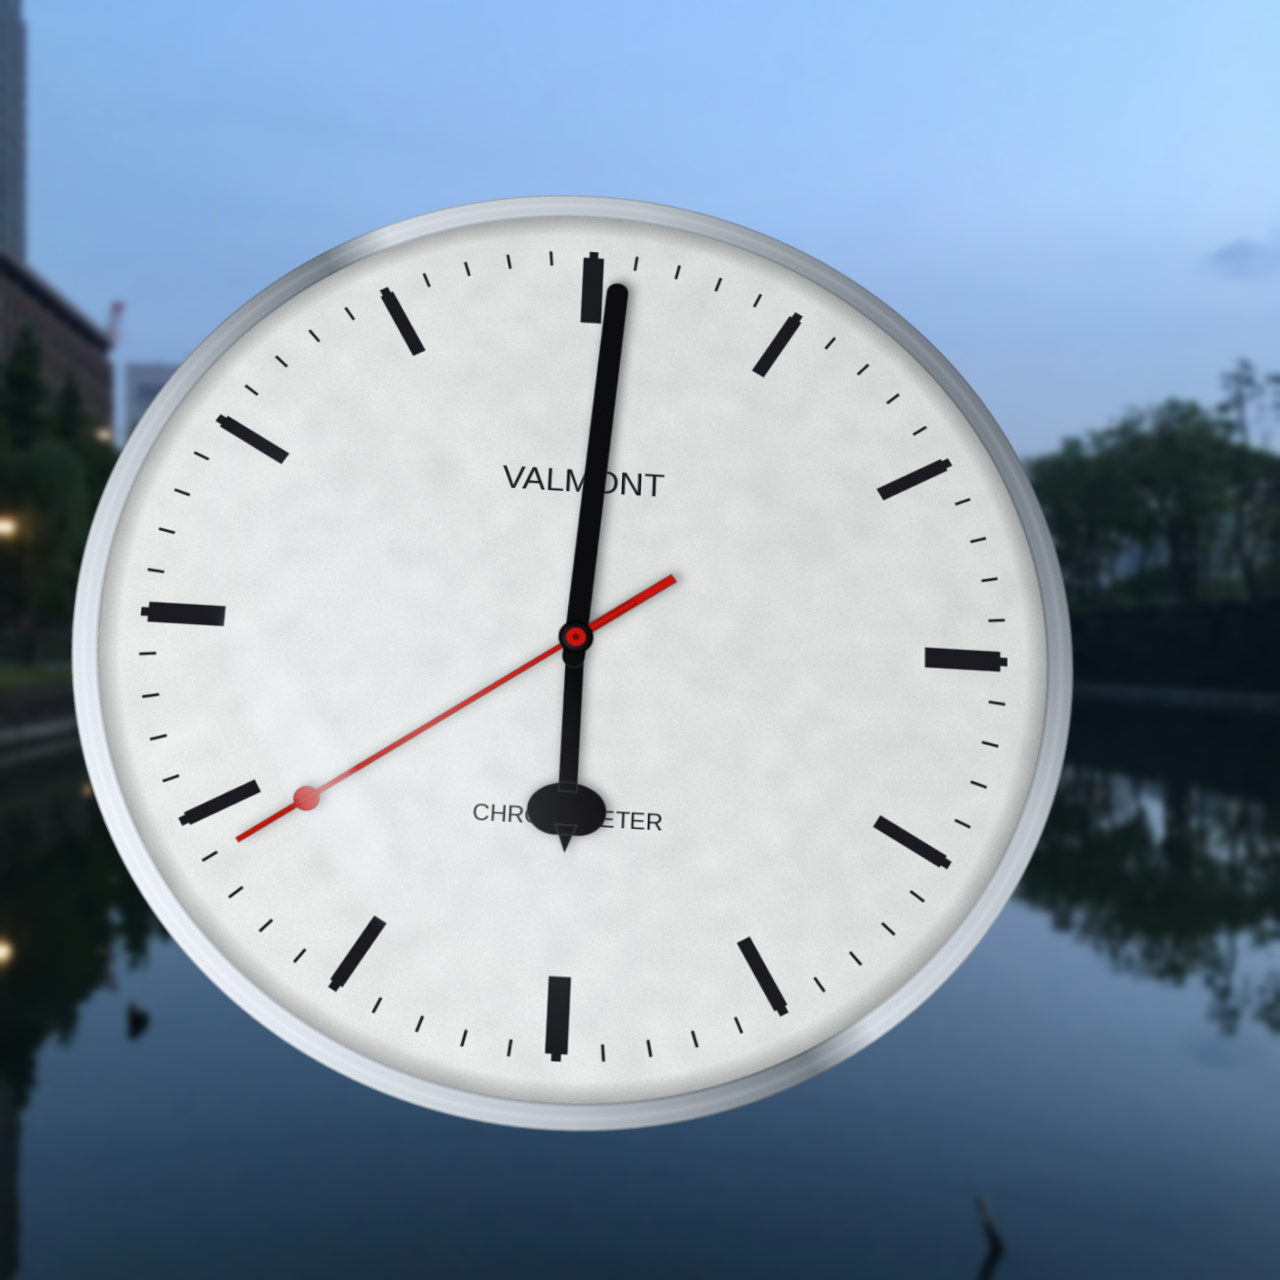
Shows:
6h00m39s
